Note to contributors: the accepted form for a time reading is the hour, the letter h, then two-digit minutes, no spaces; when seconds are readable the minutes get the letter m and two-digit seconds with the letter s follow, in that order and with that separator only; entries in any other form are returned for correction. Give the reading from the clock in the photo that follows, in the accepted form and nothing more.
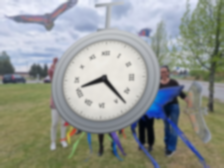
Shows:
8h23
